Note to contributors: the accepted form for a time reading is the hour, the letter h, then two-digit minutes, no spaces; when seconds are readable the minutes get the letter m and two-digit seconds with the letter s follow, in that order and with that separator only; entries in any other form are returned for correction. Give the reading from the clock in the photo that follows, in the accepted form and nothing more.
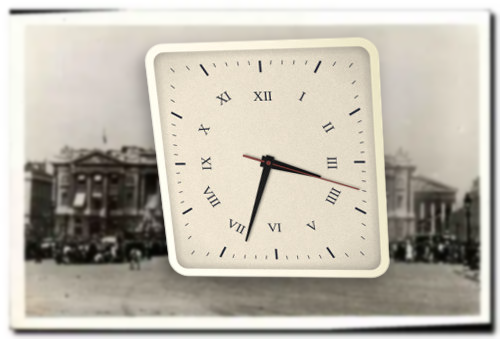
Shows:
3h33m18s
